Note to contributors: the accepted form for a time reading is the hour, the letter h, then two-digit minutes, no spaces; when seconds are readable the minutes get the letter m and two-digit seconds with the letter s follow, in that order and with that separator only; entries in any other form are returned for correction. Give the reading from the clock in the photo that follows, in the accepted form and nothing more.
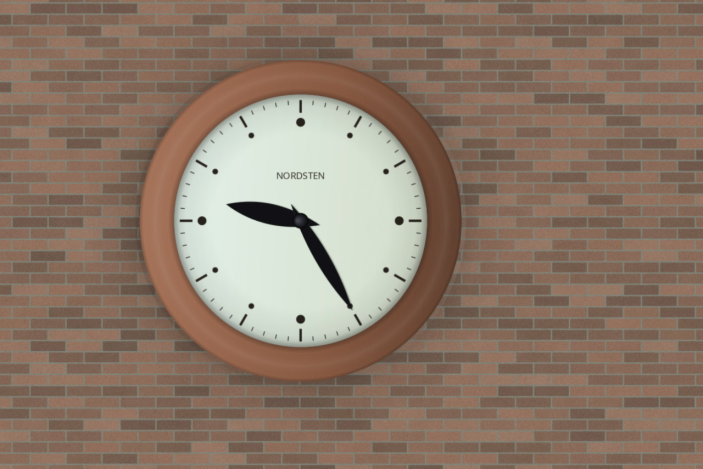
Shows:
9h25
